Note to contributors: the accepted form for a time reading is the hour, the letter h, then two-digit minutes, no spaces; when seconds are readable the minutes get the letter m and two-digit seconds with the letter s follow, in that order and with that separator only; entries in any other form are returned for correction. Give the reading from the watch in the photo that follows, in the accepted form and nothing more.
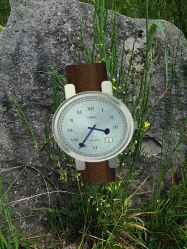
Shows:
3h36
